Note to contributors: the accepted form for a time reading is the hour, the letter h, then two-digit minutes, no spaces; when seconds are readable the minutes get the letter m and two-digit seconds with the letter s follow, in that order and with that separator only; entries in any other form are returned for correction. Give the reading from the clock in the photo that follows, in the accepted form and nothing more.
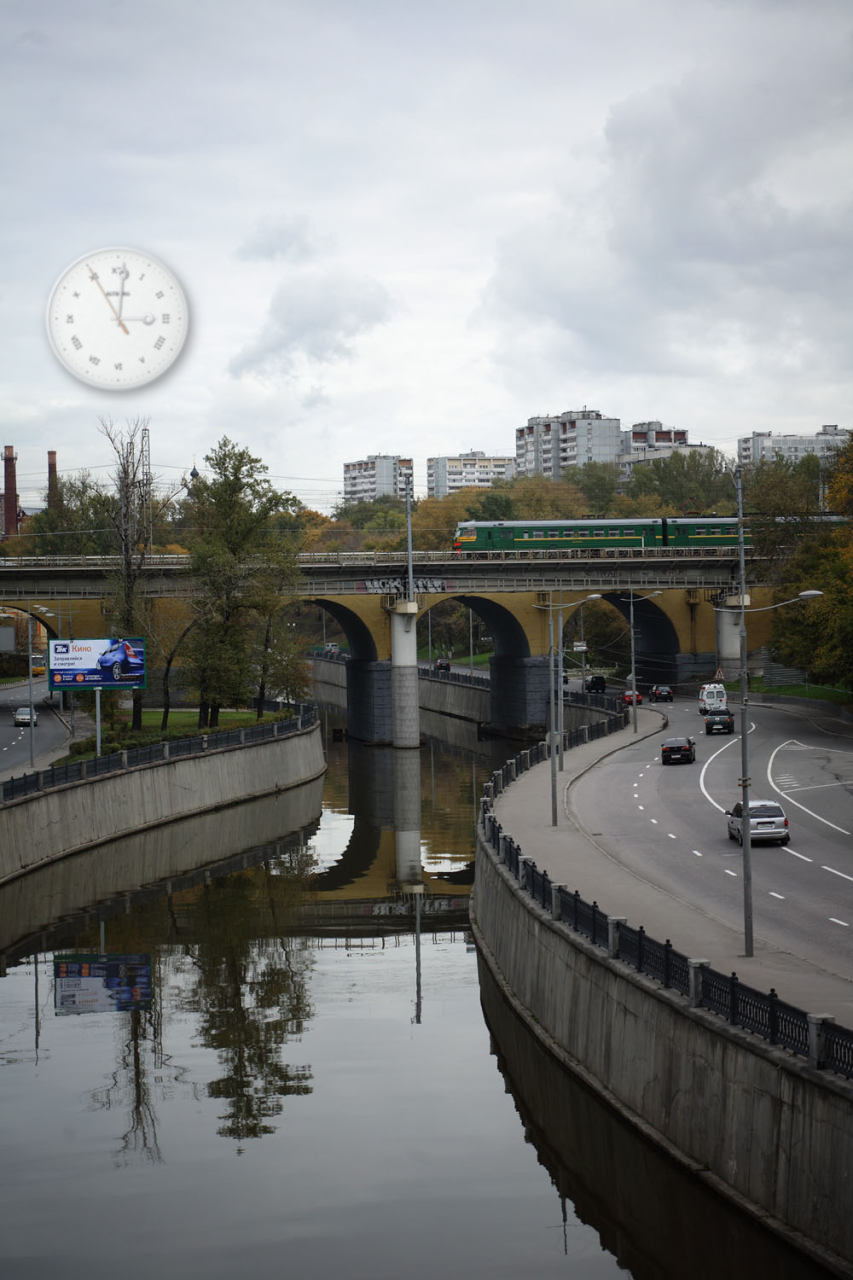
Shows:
3h00m55s
